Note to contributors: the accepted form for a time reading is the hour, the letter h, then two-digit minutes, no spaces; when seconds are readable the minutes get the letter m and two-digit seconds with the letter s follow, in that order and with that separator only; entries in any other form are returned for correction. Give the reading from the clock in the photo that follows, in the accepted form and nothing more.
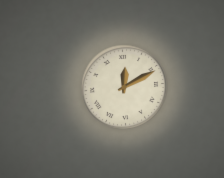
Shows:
12h11
